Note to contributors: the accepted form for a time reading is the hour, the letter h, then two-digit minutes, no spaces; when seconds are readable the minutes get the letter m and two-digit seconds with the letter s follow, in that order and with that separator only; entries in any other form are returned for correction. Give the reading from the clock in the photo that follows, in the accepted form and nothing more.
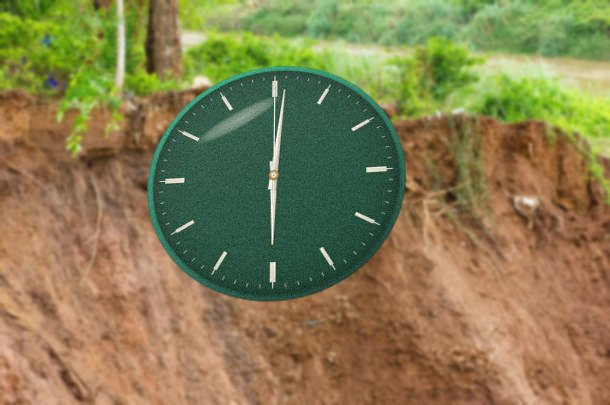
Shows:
6h01m00s
